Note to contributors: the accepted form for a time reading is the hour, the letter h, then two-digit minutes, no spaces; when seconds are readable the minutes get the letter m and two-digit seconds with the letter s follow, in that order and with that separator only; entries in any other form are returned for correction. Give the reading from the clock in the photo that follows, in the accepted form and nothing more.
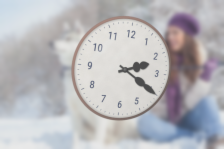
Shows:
2h20
